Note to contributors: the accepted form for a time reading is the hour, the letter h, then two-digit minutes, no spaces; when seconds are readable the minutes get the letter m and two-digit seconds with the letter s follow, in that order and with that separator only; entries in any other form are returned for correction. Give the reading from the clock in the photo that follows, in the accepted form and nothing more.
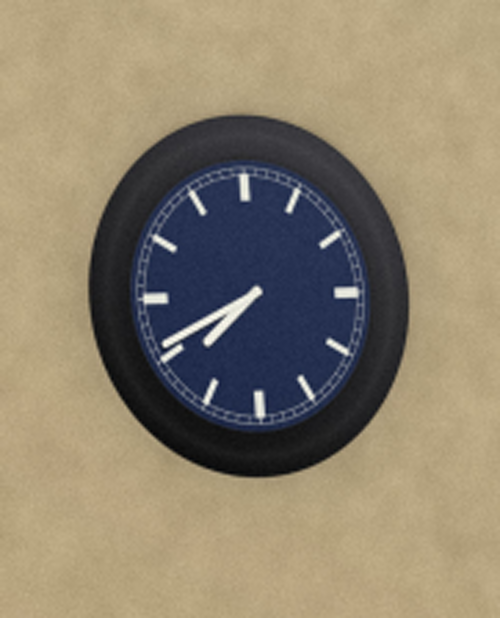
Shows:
7h41
